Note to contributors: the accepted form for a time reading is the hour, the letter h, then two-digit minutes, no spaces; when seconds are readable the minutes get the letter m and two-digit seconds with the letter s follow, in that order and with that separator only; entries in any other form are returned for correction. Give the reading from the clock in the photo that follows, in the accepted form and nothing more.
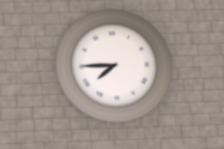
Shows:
7h45
